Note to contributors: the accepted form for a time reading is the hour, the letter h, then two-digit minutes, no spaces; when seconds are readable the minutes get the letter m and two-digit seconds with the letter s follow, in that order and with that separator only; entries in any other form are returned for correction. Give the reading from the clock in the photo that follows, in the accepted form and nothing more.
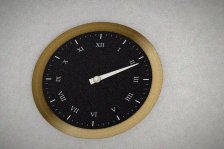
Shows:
2h11
